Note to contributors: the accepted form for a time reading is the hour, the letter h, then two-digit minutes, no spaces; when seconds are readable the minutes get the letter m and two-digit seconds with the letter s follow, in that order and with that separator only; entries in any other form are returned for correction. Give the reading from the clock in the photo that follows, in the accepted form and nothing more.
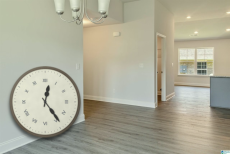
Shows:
12h24
